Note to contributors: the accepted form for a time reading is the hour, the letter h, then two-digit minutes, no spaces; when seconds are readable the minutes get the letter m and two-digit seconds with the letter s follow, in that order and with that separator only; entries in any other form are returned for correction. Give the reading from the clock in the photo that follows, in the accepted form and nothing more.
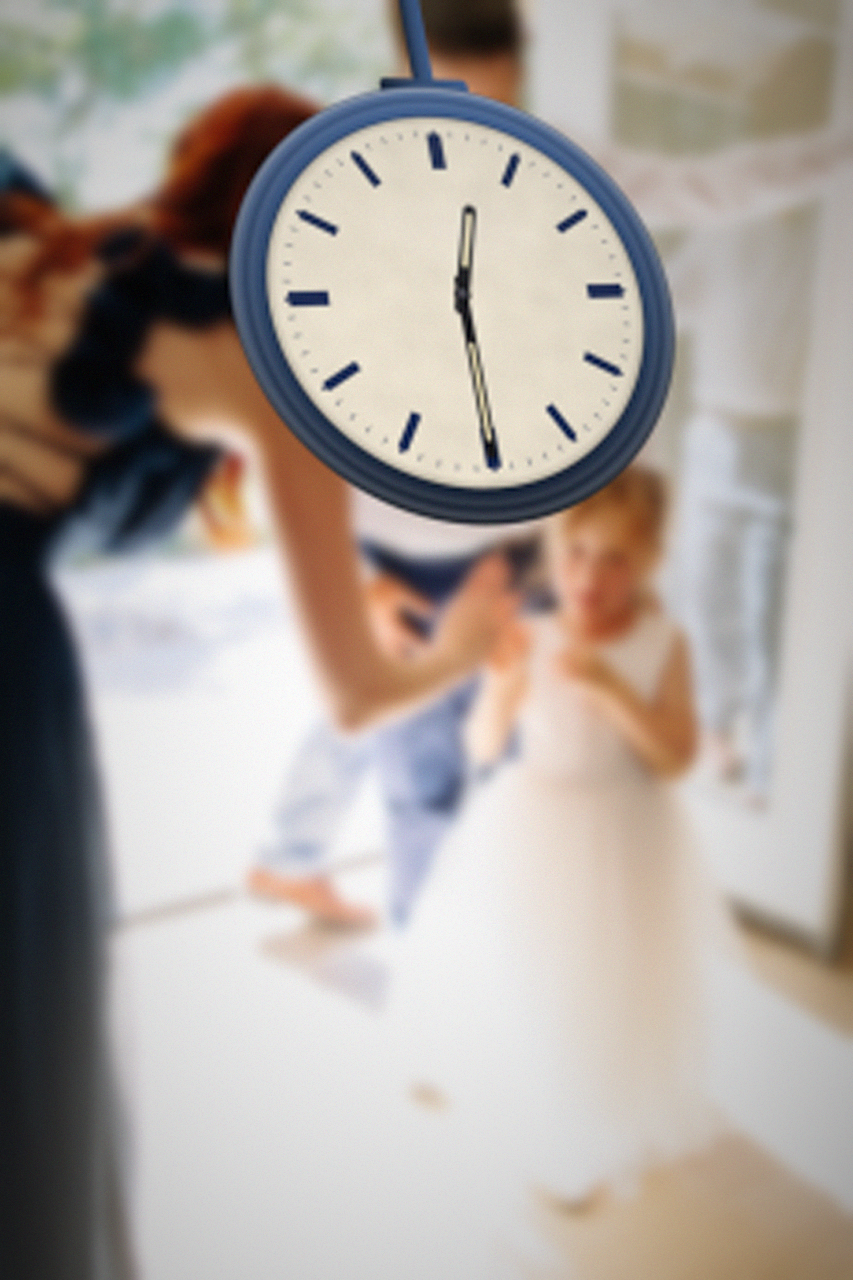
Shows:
12h30
